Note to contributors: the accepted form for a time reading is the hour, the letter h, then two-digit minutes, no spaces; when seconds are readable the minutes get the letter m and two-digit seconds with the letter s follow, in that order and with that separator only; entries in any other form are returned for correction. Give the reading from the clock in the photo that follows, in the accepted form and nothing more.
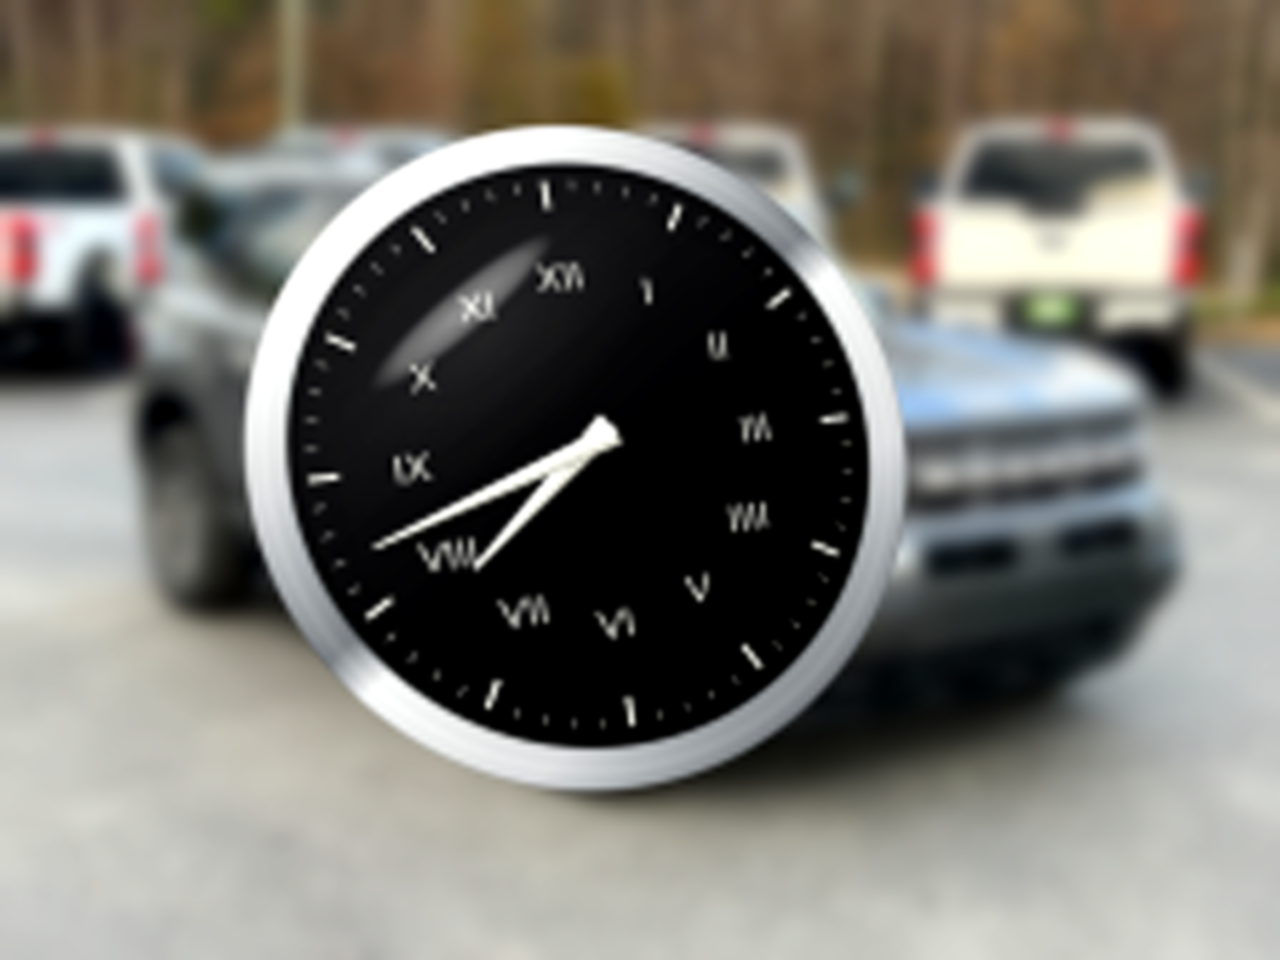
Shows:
7h42
